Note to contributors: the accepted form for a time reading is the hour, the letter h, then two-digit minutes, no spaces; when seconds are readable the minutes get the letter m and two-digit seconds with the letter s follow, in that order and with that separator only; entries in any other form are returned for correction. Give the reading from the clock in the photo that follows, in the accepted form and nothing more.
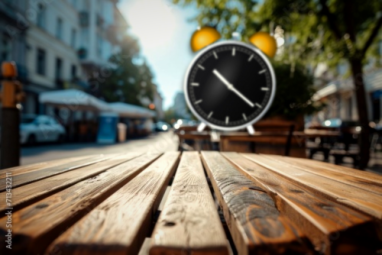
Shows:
10h21
